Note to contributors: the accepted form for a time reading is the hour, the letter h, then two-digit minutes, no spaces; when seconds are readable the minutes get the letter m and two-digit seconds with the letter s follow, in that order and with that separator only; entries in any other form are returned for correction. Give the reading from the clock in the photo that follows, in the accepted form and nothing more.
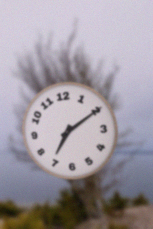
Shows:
7h10
